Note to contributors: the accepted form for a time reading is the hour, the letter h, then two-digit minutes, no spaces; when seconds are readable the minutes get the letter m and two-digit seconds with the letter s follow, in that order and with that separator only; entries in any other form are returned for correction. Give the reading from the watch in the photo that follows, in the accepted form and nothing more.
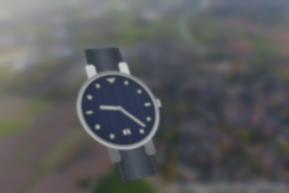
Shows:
9h23
